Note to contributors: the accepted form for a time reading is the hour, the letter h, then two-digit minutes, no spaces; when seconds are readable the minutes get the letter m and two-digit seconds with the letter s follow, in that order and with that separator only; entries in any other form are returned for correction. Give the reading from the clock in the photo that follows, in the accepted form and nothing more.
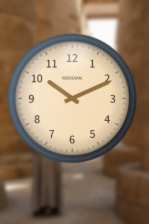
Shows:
10h11
